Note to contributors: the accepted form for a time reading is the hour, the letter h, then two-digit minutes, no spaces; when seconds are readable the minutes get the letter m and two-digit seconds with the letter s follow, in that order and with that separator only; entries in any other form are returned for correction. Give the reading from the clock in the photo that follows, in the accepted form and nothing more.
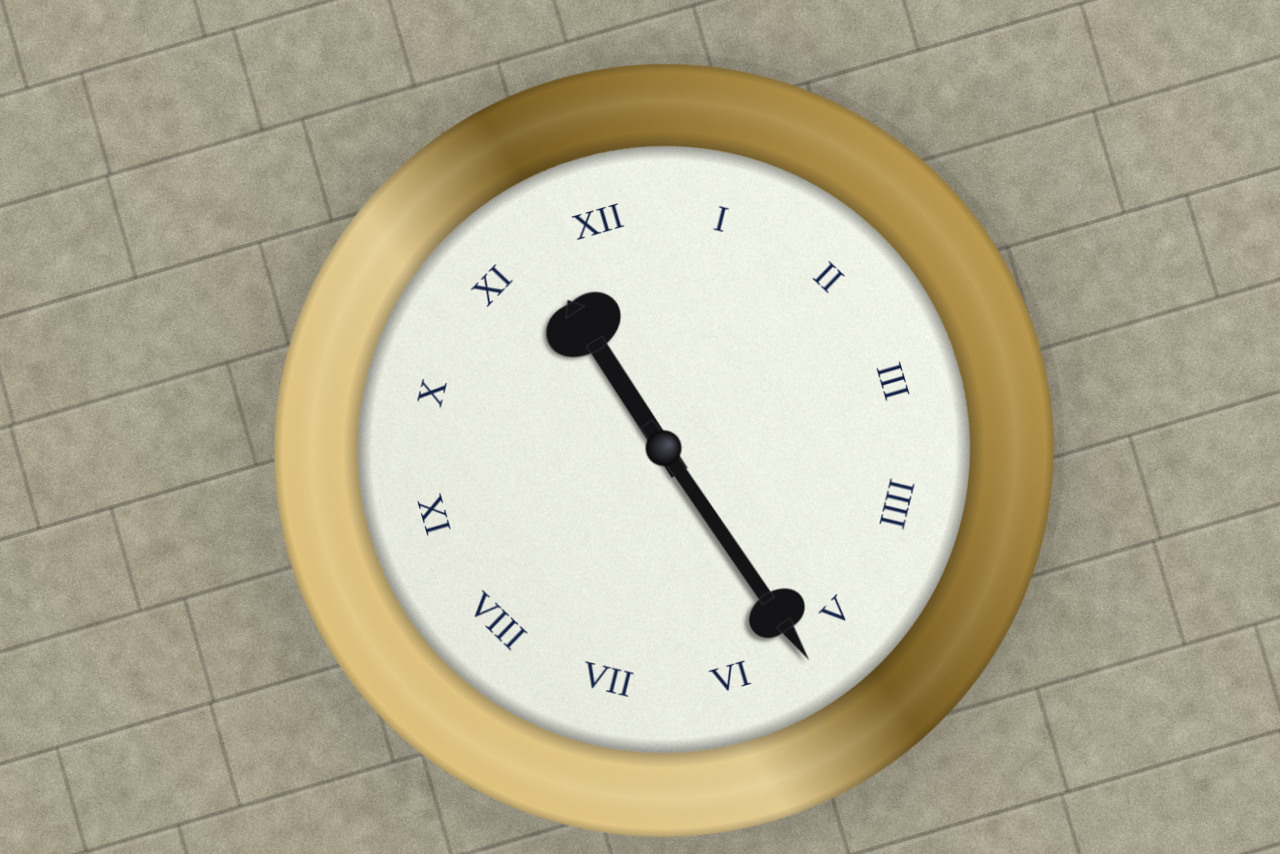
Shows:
11h27
